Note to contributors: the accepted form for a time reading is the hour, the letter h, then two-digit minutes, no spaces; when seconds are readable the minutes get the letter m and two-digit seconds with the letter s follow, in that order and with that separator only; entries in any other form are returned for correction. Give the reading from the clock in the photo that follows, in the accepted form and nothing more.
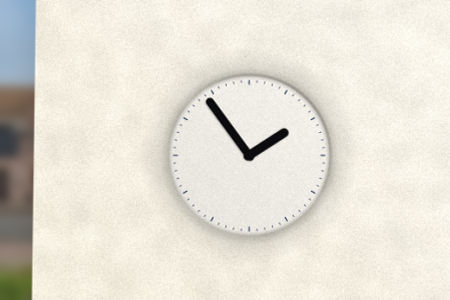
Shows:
1h54
